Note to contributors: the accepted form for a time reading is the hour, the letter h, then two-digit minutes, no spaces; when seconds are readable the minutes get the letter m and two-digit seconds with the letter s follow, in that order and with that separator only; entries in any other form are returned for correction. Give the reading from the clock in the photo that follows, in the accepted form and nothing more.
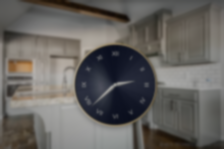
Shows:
2h38
